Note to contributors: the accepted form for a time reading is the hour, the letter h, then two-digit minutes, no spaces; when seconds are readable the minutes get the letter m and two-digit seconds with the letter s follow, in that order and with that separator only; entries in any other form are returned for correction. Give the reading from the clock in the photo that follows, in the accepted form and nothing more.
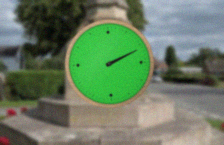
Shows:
2h11
